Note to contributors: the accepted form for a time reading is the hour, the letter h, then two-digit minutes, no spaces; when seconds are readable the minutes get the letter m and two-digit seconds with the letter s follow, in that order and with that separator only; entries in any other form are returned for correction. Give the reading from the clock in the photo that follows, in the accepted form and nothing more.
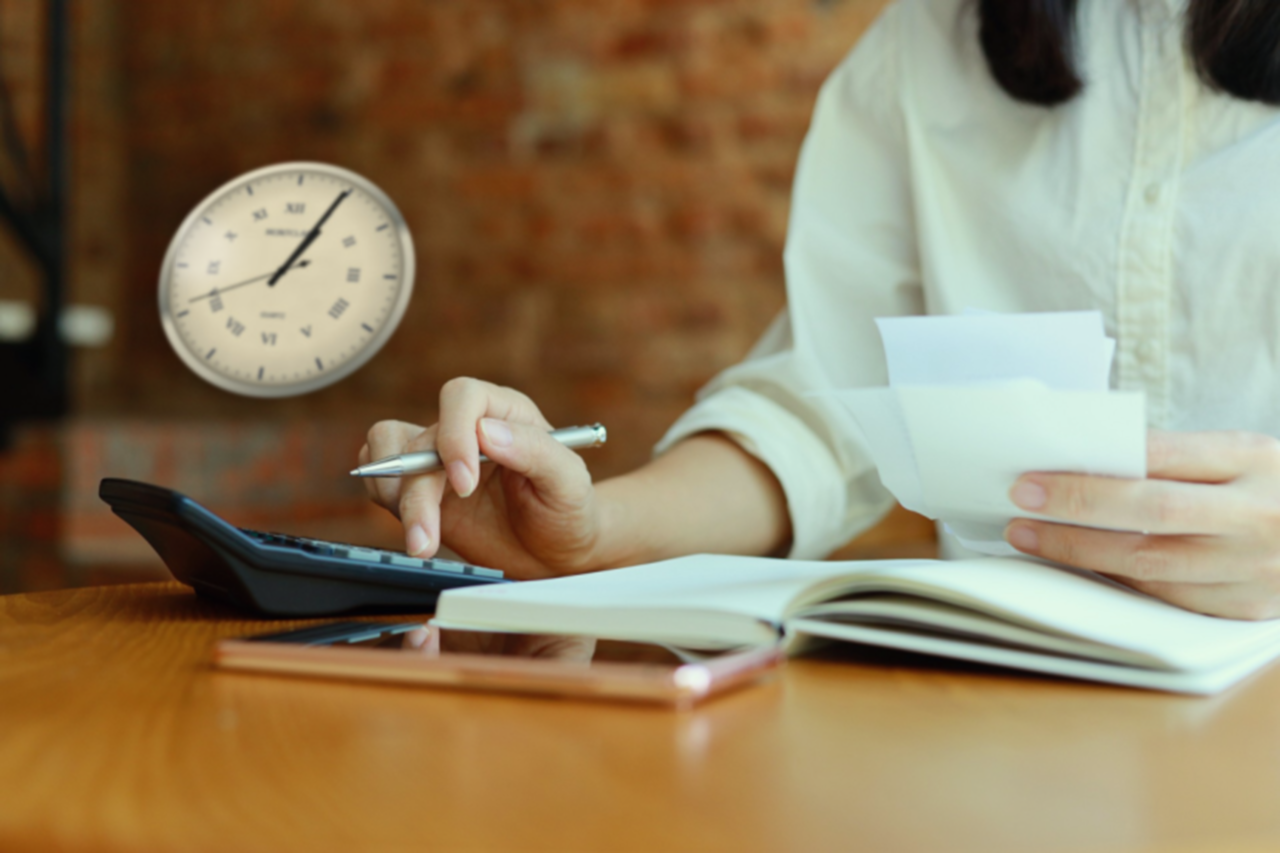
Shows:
1h04m41s
